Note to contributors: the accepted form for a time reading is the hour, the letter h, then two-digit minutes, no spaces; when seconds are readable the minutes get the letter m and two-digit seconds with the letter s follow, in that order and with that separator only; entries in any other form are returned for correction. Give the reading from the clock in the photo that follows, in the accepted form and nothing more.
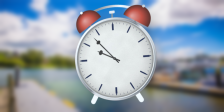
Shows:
9h53
